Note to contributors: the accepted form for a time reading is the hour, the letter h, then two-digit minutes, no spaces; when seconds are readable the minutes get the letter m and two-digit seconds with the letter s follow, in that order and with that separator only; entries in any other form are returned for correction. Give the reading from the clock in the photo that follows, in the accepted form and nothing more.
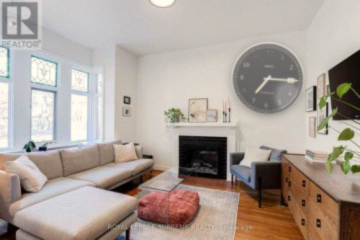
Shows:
7h15
